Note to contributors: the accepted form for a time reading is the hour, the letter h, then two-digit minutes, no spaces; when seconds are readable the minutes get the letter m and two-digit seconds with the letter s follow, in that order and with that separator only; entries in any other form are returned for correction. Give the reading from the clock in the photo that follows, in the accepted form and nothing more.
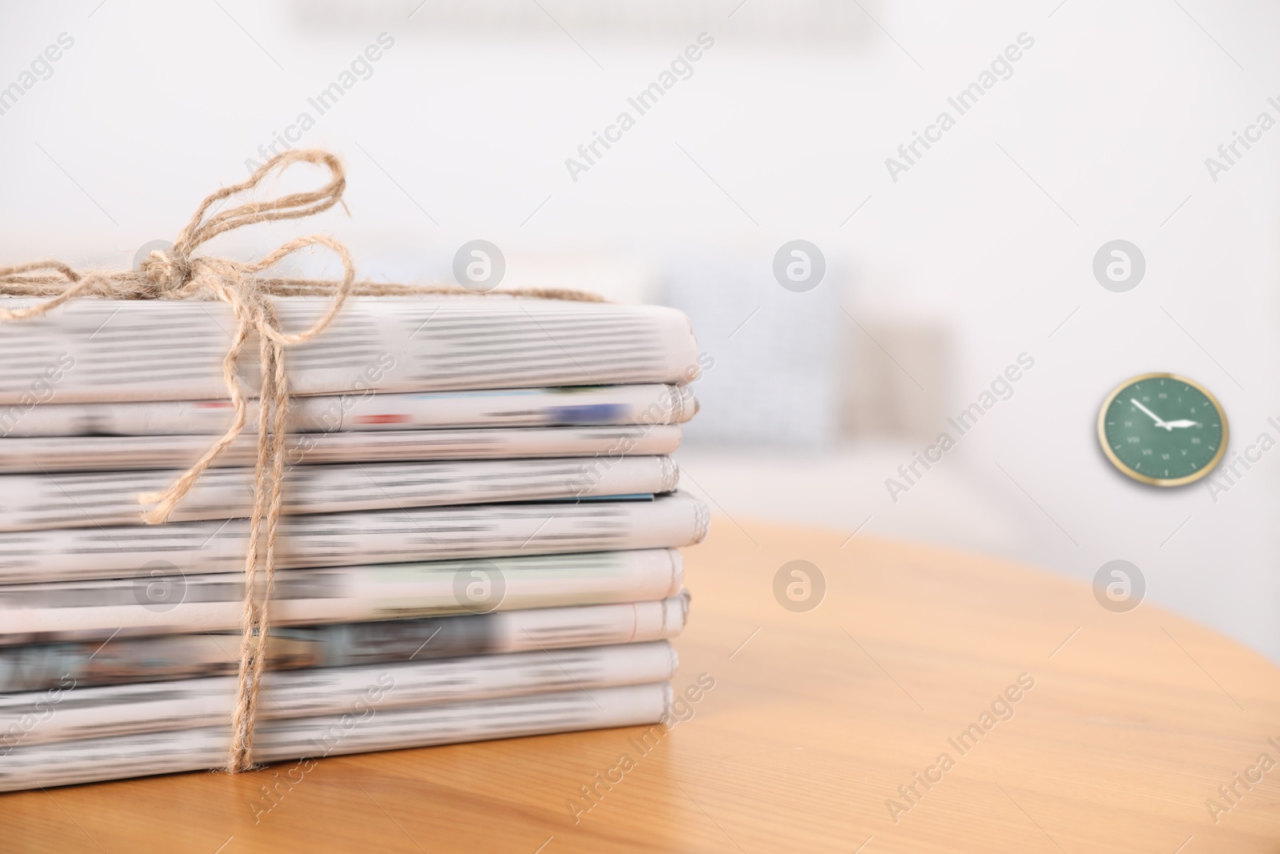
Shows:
2h52
